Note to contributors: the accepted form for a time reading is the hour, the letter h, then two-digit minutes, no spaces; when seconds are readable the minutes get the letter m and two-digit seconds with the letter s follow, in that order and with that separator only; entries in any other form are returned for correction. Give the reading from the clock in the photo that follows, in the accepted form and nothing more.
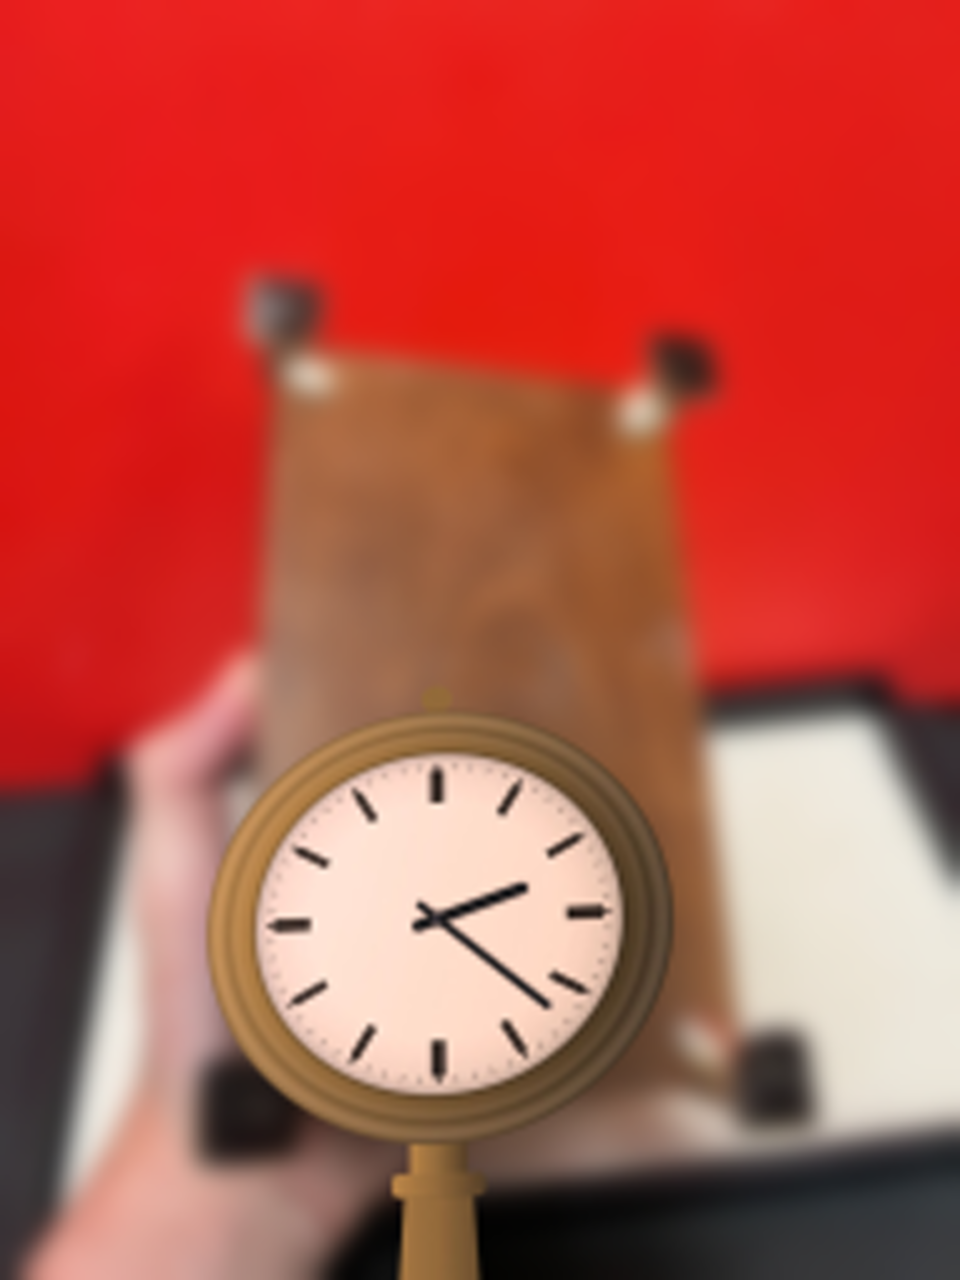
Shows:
2h22
